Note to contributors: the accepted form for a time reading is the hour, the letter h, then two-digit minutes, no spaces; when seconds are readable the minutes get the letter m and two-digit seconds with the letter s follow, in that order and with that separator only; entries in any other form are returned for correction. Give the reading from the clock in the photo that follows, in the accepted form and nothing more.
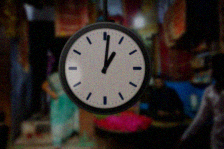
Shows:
1h01
